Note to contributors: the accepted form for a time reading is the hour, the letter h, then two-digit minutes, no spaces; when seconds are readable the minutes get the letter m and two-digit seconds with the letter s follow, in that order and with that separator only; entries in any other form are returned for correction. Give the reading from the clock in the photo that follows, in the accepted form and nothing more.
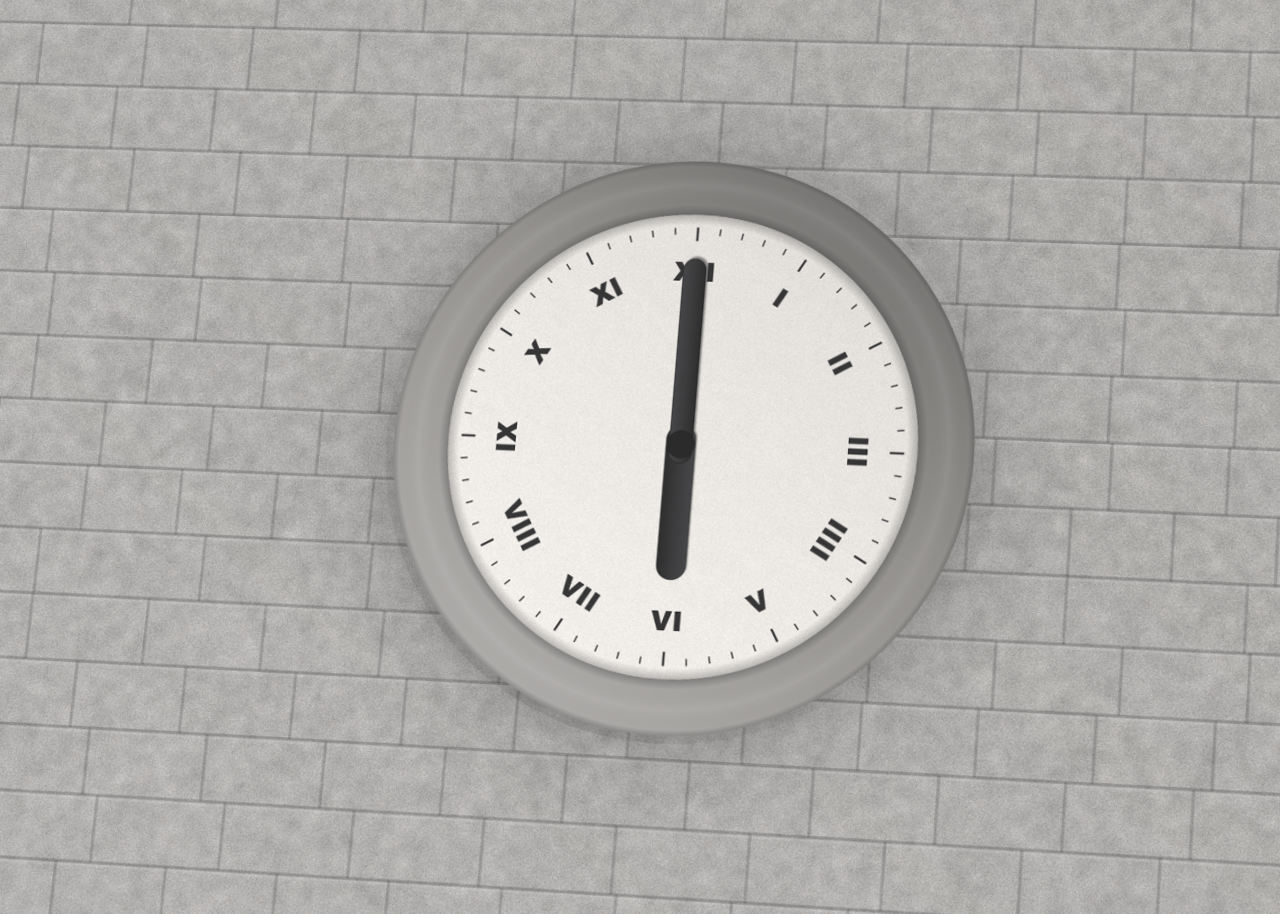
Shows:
6h00
